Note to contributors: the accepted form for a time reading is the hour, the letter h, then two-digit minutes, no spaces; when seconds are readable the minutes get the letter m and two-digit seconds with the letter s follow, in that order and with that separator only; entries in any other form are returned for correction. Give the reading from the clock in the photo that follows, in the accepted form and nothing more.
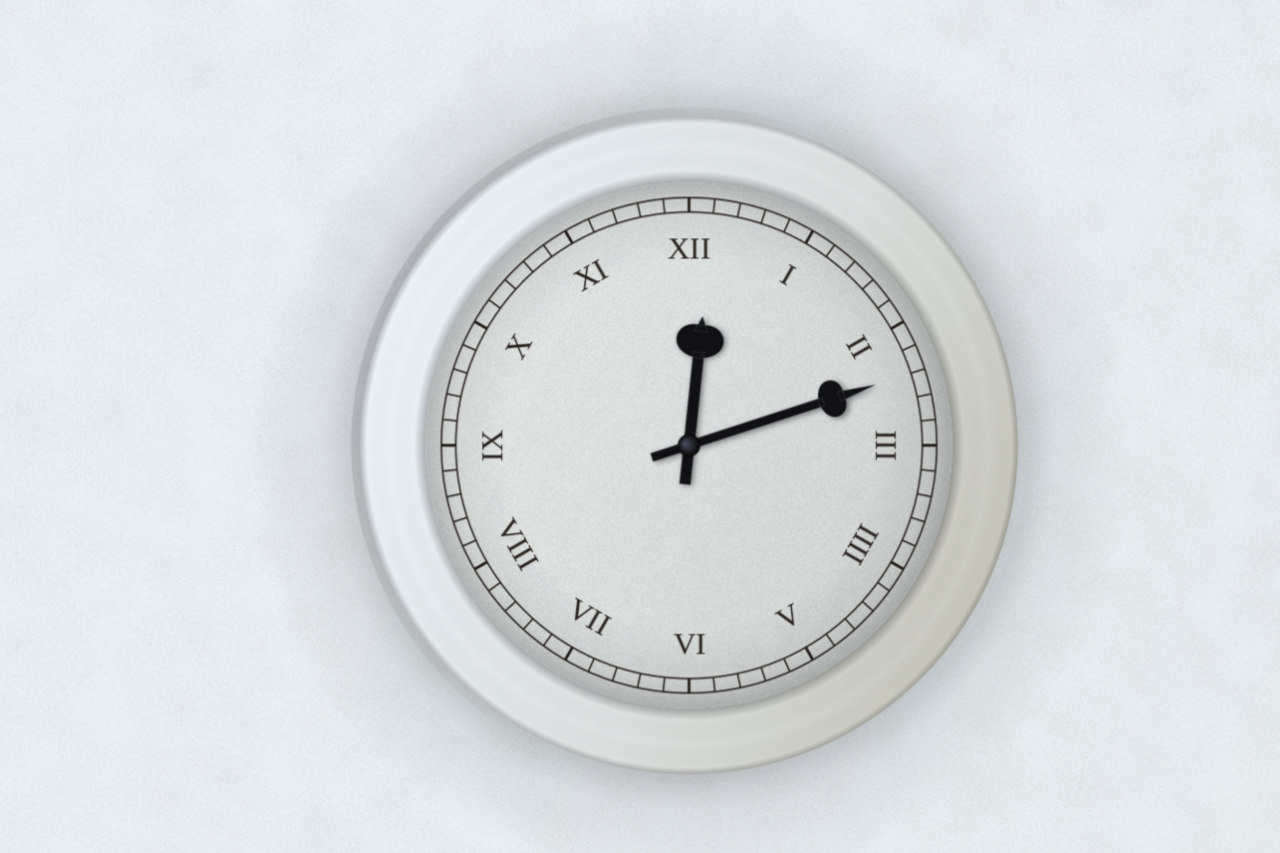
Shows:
12h12
